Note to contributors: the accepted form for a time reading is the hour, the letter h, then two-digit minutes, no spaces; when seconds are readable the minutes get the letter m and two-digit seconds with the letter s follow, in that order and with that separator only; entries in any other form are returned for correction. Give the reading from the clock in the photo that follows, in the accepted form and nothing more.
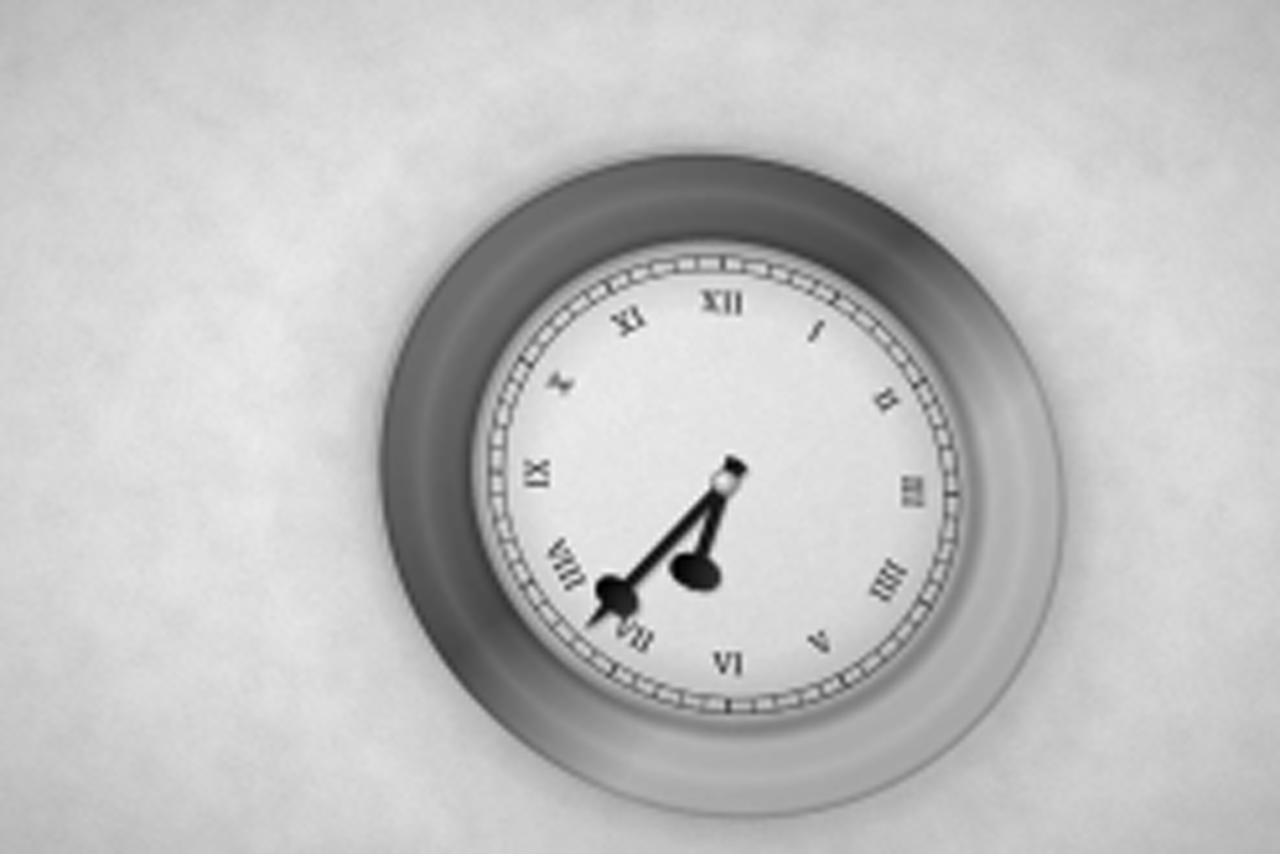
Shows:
6h37
